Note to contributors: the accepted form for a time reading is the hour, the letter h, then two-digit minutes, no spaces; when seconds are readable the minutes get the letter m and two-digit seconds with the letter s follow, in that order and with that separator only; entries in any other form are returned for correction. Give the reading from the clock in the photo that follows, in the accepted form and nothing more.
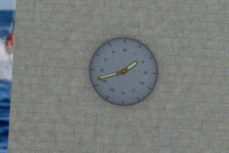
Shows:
1h42
